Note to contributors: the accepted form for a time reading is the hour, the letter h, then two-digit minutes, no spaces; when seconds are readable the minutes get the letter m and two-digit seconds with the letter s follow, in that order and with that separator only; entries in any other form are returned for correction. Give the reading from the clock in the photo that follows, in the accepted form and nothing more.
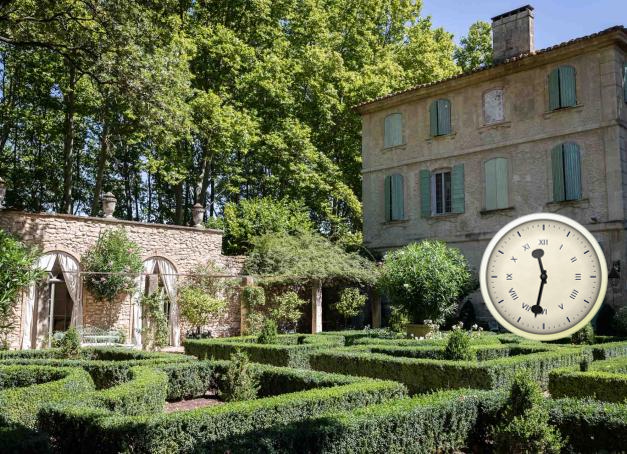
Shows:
11h32
